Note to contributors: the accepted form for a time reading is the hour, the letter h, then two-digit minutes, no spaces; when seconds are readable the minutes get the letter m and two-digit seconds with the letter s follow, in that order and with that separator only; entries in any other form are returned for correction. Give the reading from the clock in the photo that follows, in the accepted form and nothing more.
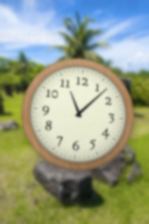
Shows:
11h07
